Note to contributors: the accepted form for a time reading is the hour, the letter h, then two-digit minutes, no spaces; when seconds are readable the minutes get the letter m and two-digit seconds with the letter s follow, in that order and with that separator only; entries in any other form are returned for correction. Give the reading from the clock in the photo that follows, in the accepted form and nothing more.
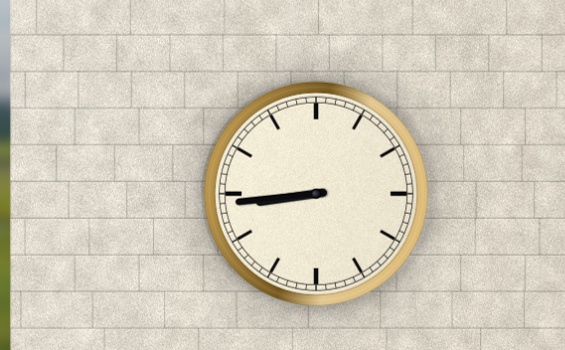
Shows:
8h44
